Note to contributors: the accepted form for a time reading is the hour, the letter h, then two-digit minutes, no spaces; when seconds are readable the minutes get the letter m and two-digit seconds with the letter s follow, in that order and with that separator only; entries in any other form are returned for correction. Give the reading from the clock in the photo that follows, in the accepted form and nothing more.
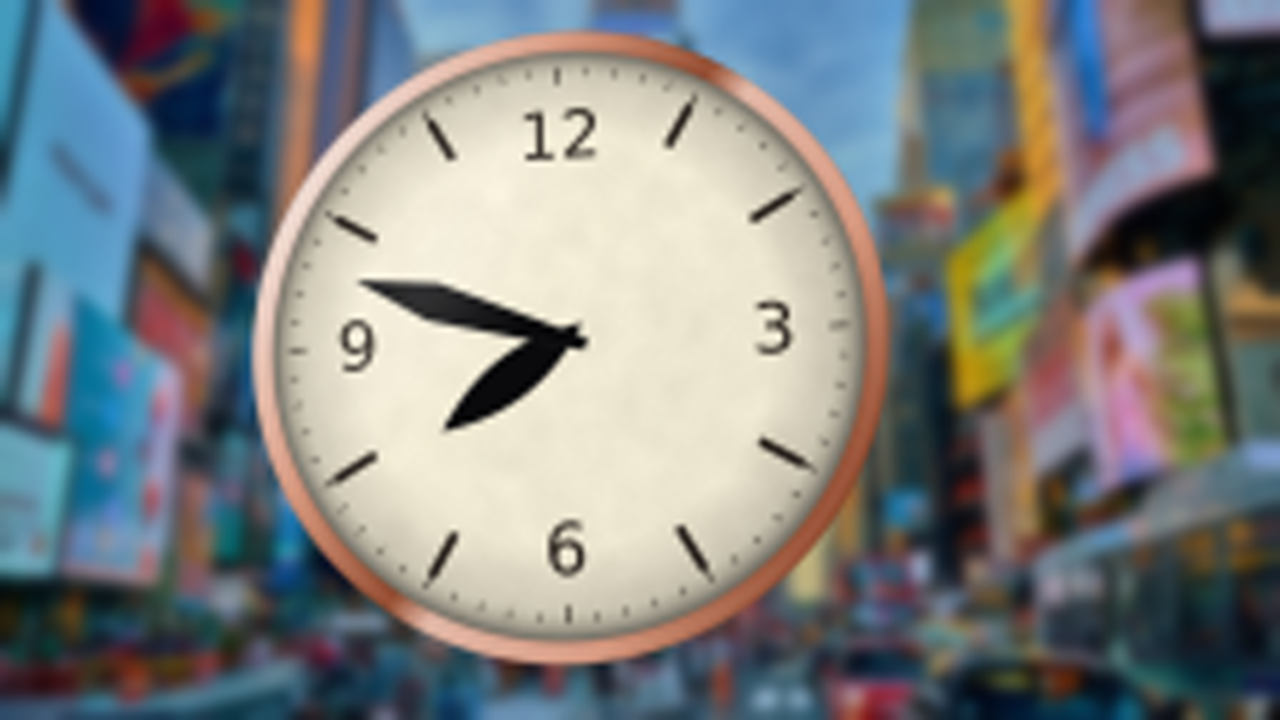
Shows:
7h48
